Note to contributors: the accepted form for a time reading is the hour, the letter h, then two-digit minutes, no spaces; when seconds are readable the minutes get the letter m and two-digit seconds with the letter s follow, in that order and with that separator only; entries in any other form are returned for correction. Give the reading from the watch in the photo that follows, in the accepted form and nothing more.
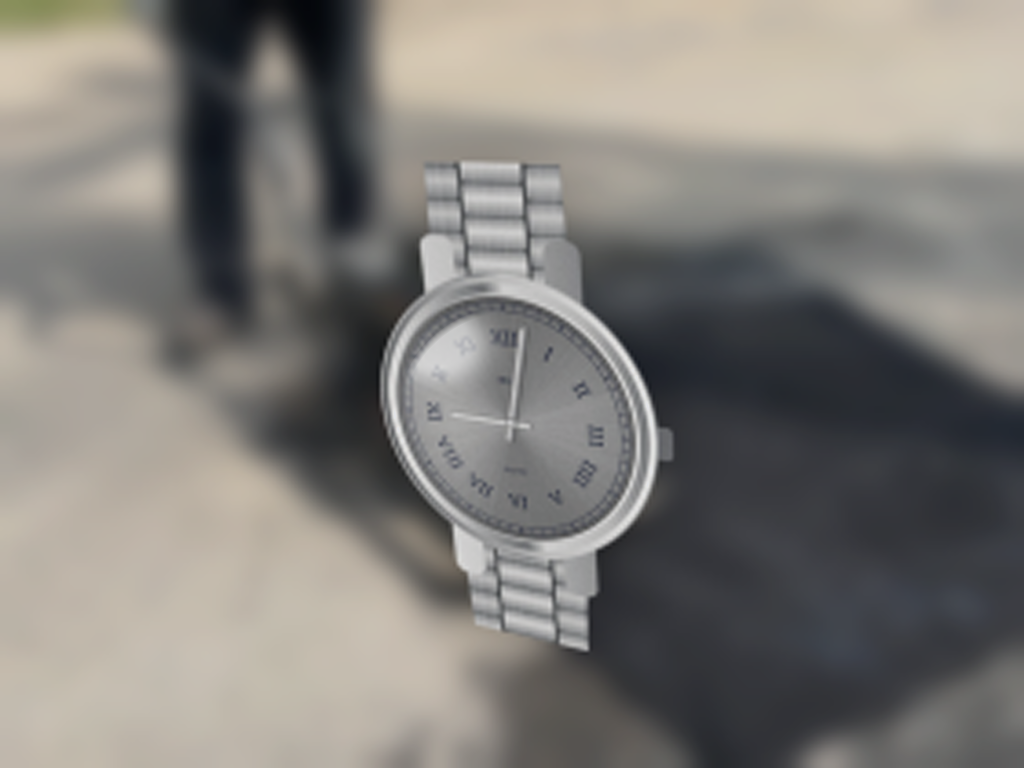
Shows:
9h02
